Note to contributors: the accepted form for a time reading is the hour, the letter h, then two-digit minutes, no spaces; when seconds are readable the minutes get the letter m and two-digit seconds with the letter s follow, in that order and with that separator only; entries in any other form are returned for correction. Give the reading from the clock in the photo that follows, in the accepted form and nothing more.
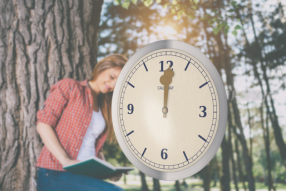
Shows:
12h01
